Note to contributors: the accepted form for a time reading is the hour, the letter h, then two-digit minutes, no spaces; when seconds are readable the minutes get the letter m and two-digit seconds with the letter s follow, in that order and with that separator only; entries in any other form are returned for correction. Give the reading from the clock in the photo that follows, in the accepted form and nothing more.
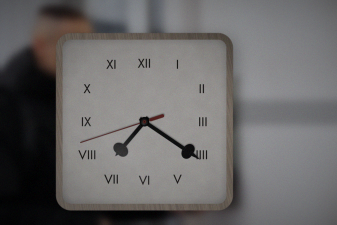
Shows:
7h20m42s
